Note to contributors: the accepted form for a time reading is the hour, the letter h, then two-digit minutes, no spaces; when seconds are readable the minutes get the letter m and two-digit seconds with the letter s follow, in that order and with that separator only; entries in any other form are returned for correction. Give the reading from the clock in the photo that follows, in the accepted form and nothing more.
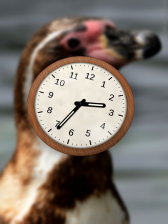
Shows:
2h34
